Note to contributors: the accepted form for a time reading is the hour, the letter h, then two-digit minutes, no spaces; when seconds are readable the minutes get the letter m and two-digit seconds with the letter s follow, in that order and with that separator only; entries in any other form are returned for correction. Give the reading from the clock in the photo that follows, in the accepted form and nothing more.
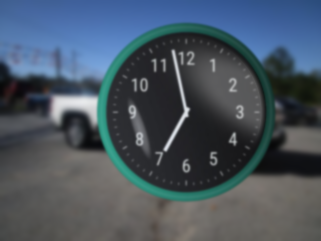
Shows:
6h58
